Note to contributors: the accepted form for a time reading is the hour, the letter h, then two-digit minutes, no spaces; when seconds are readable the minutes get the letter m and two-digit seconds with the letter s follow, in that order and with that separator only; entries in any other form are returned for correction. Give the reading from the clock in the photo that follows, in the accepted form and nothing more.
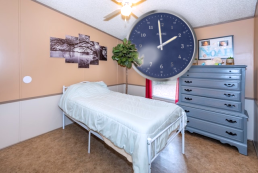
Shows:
1h59
